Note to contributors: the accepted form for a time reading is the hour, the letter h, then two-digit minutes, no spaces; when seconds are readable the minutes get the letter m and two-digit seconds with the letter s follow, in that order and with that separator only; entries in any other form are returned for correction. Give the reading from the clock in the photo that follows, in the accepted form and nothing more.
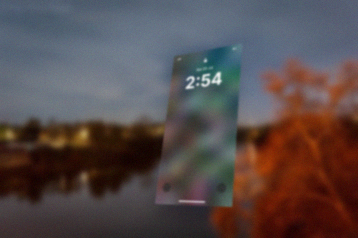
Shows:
2h54
